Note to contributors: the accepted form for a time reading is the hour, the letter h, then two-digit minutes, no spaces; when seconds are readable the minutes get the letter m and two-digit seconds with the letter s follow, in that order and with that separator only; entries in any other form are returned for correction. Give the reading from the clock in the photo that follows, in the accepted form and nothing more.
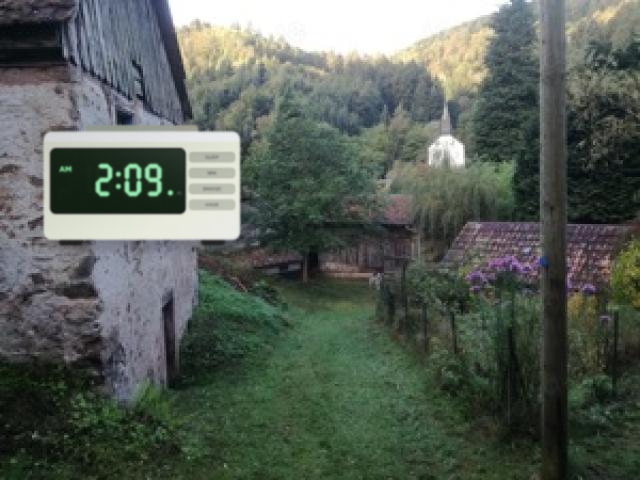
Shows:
2h09
